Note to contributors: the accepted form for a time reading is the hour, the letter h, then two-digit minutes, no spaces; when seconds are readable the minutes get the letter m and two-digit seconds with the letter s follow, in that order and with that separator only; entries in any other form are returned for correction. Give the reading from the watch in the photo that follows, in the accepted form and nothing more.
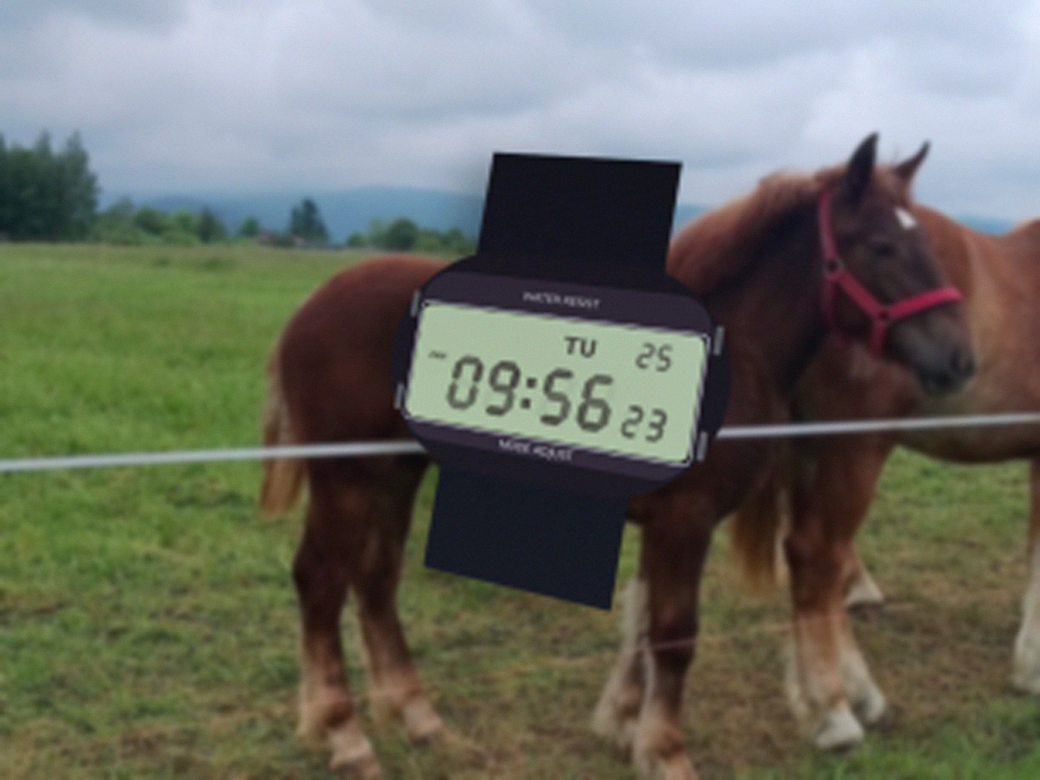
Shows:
9h56m23s
